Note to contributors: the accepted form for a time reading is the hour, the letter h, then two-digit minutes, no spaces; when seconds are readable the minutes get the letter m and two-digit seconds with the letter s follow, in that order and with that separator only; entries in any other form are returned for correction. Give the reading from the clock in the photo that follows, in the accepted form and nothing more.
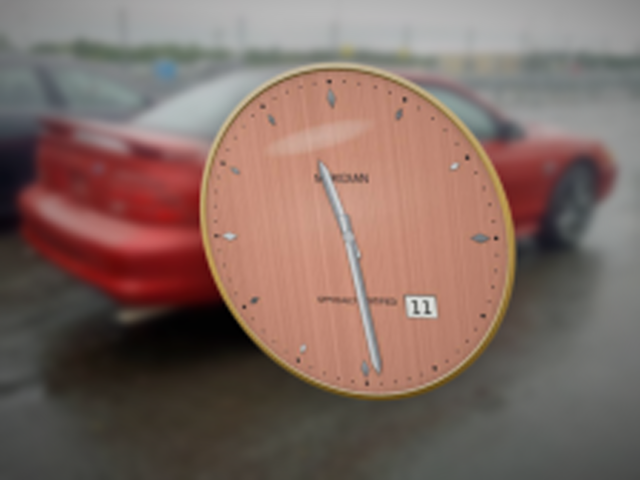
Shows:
11h29
